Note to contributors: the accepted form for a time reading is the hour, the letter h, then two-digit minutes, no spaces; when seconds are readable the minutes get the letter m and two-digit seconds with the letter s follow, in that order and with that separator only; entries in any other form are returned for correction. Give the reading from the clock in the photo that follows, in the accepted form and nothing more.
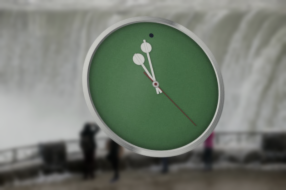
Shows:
10h58m23s
